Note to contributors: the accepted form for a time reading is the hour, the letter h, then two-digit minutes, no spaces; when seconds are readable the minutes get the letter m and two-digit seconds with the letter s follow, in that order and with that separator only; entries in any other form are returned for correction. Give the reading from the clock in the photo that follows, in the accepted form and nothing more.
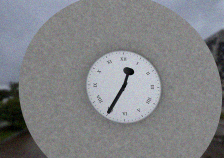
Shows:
12h35
